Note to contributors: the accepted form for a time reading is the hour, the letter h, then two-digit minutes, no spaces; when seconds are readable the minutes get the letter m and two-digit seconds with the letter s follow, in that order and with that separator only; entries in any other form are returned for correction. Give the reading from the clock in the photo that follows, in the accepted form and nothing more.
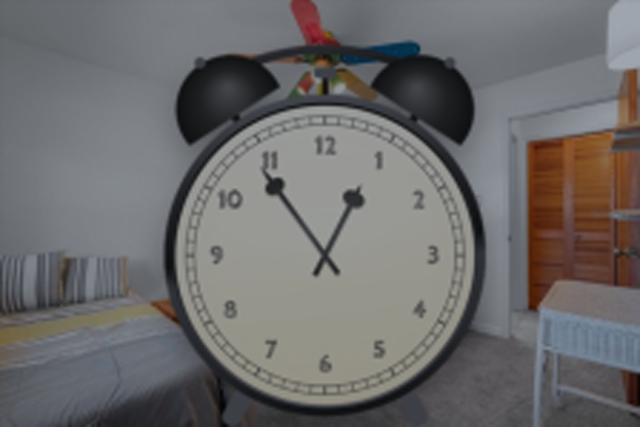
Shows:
12h54
